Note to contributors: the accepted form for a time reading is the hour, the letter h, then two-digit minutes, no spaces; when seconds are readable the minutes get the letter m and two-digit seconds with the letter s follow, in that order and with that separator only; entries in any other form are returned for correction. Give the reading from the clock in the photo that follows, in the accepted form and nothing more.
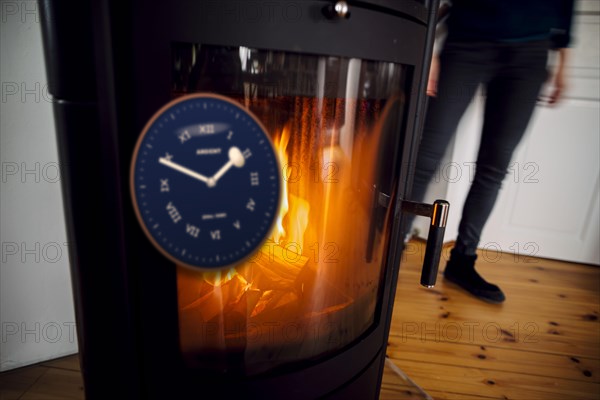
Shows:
1h49
